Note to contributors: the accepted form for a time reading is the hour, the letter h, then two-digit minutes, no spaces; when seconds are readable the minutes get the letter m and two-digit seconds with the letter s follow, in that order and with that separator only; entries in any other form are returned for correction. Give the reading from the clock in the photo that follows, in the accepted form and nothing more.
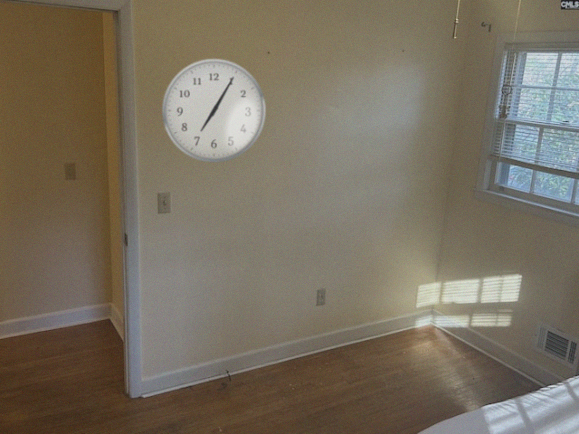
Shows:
7h05
